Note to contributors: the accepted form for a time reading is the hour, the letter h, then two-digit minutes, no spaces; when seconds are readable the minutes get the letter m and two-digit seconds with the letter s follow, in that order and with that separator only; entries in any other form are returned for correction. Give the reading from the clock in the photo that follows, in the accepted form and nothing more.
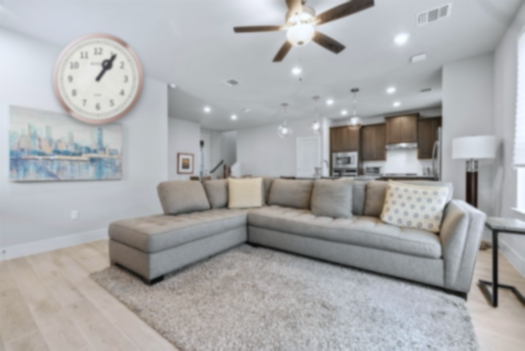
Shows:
1h06
